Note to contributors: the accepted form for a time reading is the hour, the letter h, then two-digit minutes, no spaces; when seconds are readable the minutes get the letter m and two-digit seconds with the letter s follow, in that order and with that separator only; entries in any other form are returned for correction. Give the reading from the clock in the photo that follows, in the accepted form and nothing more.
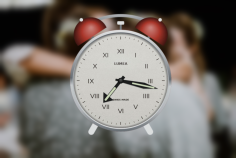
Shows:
7h17
